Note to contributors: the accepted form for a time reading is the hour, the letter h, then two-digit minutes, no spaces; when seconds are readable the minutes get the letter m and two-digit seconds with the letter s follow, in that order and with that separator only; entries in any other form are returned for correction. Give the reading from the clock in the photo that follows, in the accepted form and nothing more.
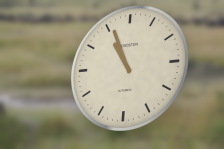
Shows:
10h56
